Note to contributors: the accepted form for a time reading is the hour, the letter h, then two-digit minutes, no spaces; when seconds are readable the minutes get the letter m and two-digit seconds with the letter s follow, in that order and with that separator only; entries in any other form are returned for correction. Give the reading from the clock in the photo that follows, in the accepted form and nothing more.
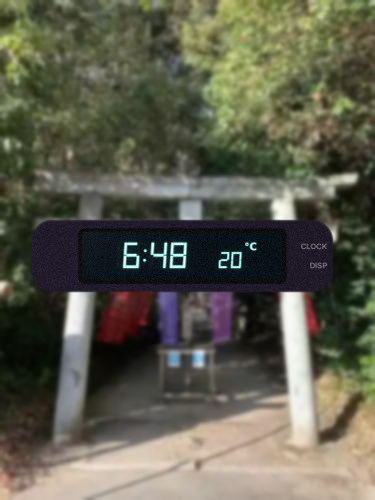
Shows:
6h48
